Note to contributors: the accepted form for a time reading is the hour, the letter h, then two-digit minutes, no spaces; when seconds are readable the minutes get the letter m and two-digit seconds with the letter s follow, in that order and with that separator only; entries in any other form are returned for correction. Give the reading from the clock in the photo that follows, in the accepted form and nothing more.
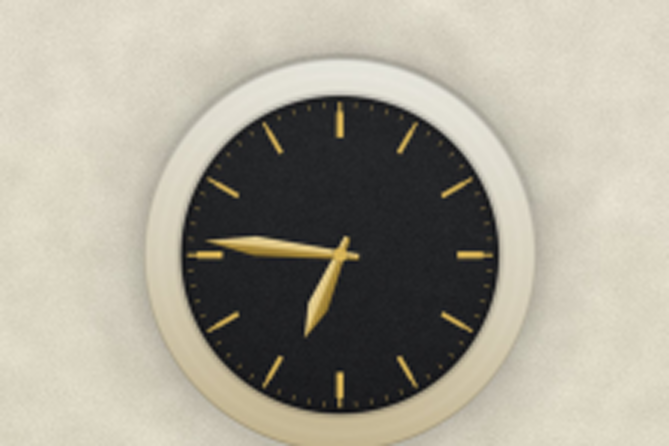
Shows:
6h46
